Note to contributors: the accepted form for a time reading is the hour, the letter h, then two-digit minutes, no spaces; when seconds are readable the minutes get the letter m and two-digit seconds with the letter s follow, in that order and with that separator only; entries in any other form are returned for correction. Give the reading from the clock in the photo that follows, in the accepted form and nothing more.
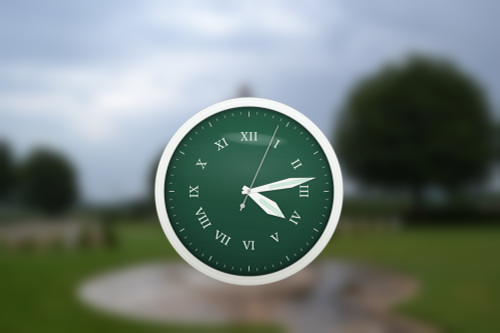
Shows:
4h13m04s
